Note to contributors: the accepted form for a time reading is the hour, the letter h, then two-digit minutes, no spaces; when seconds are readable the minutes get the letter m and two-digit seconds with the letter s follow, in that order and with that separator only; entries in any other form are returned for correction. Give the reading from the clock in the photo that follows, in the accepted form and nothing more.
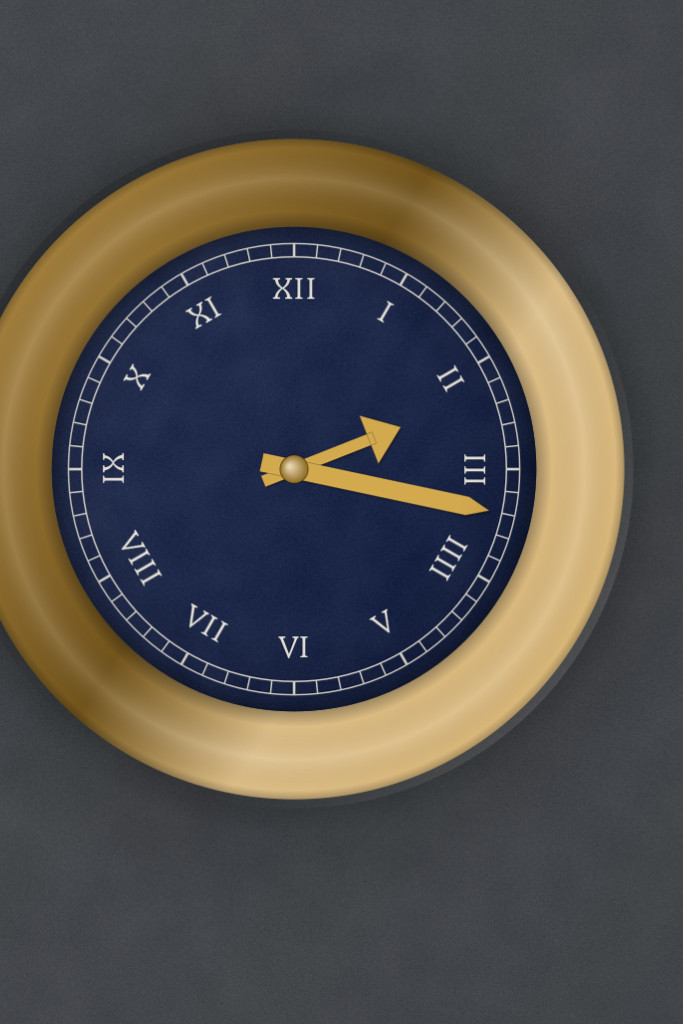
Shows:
2h17
